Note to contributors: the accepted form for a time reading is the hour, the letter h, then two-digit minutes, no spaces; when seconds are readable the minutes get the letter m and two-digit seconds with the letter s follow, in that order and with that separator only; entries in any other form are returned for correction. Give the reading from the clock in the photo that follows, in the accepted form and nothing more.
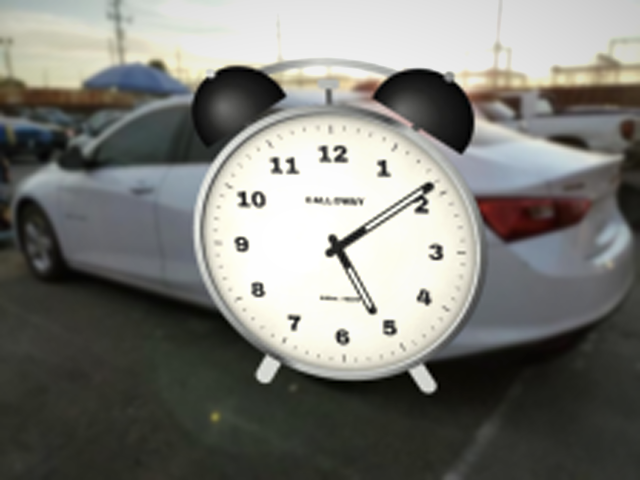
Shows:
5h09
